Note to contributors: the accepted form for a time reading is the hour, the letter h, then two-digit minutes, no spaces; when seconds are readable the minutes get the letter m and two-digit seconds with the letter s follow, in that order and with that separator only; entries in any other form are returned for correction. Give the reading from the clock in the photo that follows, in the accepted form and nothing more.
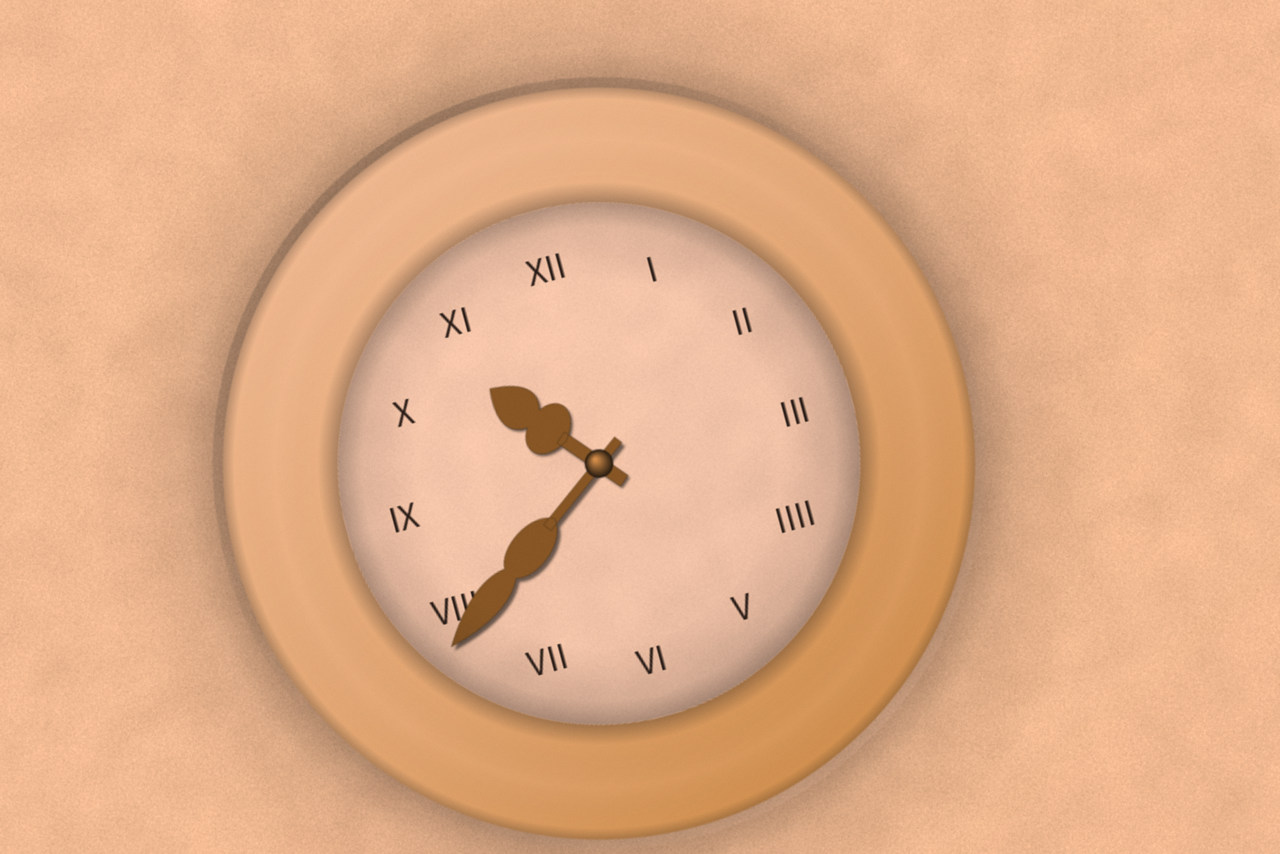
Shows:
10h39
